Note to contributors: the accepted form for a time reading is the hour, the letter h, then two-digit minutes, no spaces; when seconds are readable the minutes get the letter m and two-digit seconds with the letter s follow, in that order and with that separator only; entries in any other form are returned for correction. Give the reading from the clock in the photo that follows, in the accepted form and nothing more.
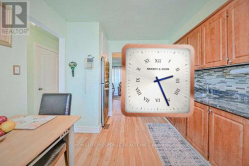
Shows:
2h26
